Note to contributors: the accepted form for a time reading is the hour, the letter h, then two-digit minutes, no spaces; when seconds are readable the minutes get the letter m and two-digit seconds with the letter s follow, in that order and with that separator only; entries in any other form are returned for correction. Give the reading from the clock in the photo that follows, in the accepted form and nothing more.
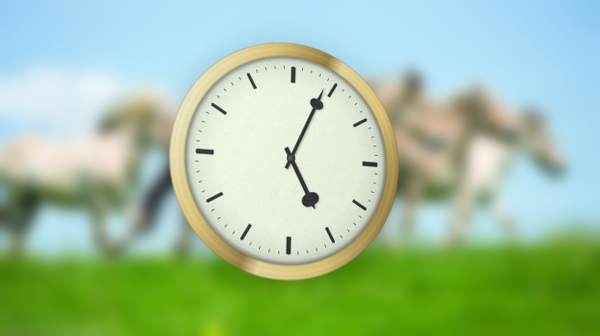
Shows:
5h04
